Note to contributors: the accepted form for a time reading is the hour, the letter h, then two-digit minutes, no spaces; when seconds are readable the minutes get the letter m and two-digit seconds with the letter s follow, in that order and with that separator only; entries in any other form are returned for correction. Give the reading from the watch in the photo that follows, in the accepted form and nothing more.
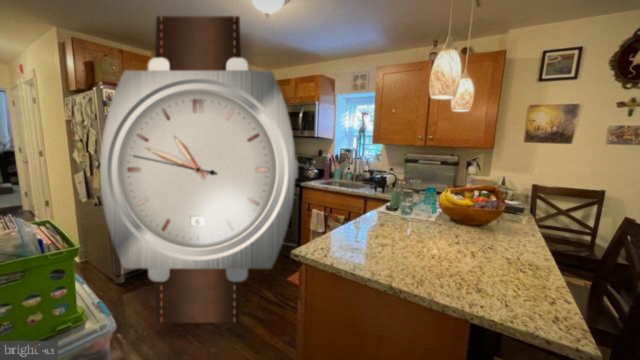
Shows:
10h48m47s
